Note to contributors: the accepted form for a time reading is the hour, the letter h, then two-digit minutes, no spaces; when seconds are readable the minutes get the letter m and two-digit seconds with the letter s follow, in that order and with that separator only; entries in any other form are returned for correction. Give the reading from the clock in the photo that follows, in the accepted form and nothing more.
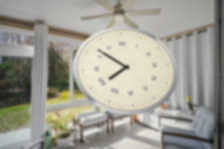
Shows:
7h52
